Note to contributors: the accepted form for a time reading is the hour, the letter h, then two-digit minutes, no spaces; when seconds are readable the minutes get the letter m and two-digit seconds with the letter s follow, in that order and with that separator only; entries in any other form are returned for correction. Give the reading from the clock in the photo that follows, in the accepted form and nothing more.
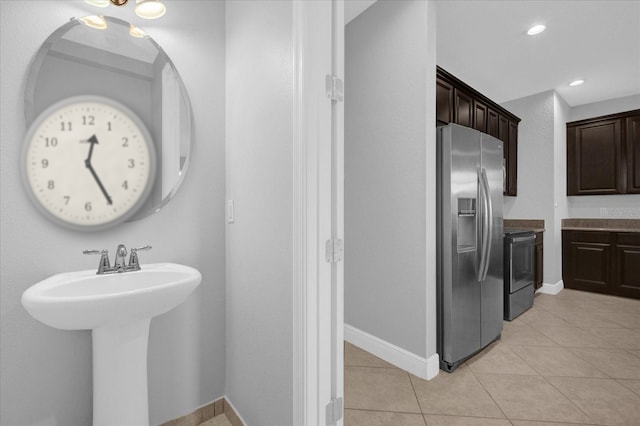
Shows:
12h25
